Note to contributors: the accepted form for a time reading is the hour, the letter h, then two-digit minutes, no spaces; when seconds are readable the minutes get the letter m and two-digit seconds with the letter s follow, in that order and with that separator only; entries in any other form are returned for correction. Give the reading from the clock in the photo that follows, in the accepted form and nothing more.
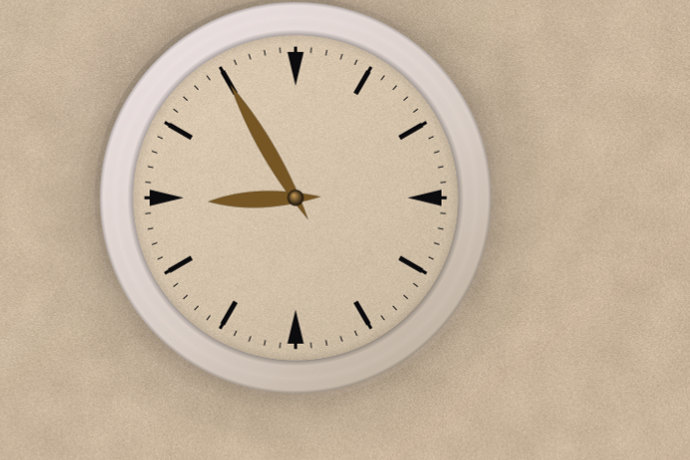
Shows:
8h55
